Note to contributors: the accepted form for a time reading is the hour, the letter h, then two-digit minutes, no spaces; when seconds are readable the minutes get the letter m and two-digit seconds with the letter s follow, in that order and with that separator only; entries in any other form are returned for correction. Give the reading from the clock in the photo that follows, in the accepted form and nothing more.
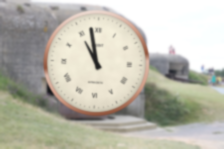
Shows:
10h58
